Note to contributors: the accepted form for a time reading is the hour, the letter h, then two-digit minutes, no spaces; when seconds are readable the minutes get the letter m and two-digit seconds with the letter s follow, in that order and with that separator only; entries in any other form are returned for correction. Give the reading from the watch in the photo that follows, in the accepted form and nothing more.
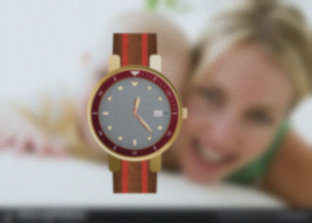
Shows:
12h23
